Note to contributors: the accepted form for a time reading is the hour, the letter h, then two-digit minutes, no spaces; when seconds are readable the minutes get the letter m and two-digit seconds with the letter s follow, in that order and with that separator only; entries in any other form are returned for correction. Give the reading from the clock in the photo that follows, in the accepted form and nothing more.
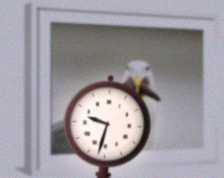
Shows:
9h32
